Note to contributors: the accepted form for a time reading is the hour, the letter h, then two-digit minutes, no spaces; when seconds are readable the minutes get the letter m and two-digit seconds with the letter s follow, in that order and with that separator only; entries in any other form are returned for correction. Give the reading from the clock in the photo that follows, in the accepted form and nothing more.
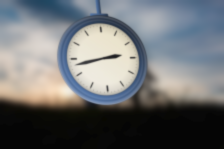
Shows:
2h43
